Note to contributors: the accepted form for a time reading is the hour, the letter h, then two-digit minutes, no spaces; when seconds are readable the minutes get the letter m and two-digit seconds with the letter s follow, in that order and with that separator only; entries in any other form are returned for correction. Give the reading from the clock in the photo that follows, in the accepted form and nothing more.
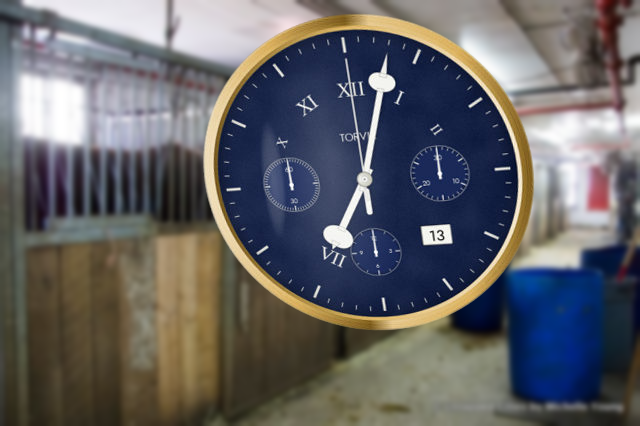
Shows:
7h03
